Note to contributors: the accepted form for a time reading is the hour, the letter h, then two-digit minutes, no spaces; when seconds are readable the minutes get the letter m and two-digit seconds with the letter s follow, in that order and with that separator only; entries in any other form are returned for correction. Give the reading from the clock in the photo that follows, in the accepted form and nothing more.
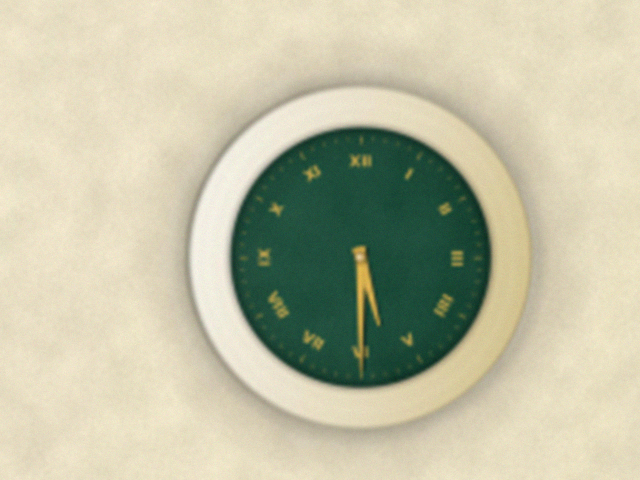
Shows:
5h30
